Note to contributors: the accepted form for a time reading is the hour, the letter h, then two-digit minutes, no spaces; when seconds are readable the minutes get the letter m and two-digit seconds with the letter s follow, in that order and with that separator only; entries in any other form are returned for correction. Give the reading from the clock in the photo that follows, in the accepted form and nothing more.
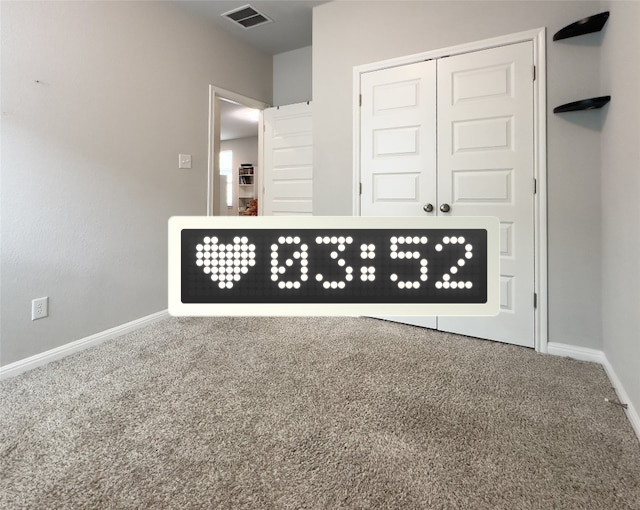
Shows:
3h52
